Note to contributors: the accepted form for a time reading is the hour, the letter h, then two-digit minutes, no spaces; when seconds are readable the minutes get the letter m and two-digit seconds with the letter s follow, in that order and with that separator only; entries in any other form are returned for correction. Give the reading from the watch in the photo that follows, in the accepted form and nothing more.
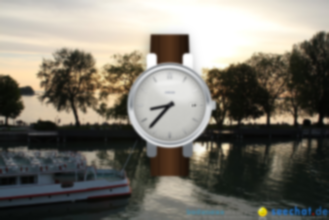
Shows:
8h37
